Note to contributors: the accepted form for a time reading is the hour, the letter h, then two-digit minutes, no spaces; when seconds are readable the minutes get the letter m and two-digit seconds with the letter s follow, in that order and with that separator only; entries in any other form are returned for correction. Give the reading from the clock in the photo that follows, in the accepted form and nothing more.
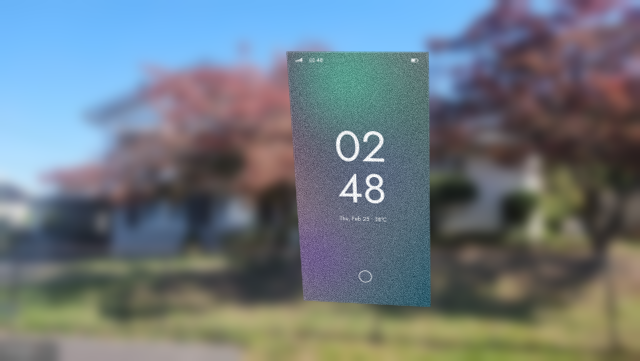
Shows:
2h48
